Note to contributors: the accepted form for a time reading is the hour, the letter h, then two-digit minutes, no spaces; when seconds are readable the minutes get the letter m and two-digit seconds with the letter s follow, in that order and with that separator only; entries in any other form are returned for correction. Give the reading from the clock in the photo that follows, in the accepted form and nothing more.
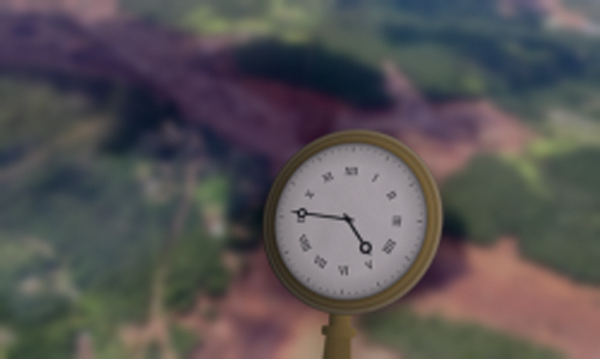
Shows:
4h46
